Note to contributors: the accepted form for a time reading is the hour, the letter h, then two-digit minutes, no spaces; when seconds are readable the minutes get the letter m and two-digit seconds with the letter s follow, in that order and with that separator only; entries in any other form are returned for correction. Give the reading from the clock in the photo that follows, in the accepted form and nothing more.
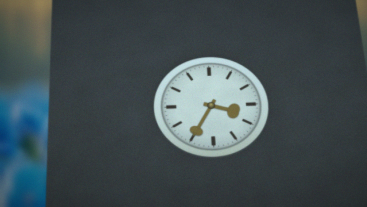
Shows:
3h35
